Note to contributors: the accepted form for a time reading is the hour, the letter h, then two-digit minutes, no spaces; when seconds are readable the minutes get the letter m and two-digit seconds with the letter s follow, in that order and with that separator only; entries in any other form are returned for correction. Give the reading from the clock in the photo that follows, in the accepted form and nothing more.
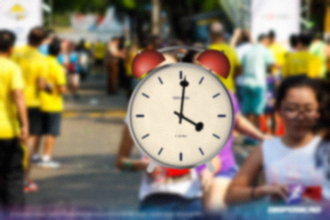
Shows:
4h01
